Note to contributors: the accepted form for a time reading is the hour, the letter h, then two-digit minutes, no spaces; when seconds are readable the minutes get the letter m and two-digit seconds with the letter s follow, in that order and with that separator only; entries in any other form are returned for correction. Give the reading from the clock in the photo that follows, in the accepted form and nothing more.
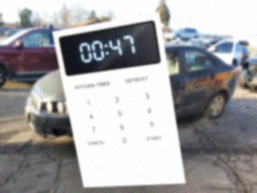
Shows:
0h47
